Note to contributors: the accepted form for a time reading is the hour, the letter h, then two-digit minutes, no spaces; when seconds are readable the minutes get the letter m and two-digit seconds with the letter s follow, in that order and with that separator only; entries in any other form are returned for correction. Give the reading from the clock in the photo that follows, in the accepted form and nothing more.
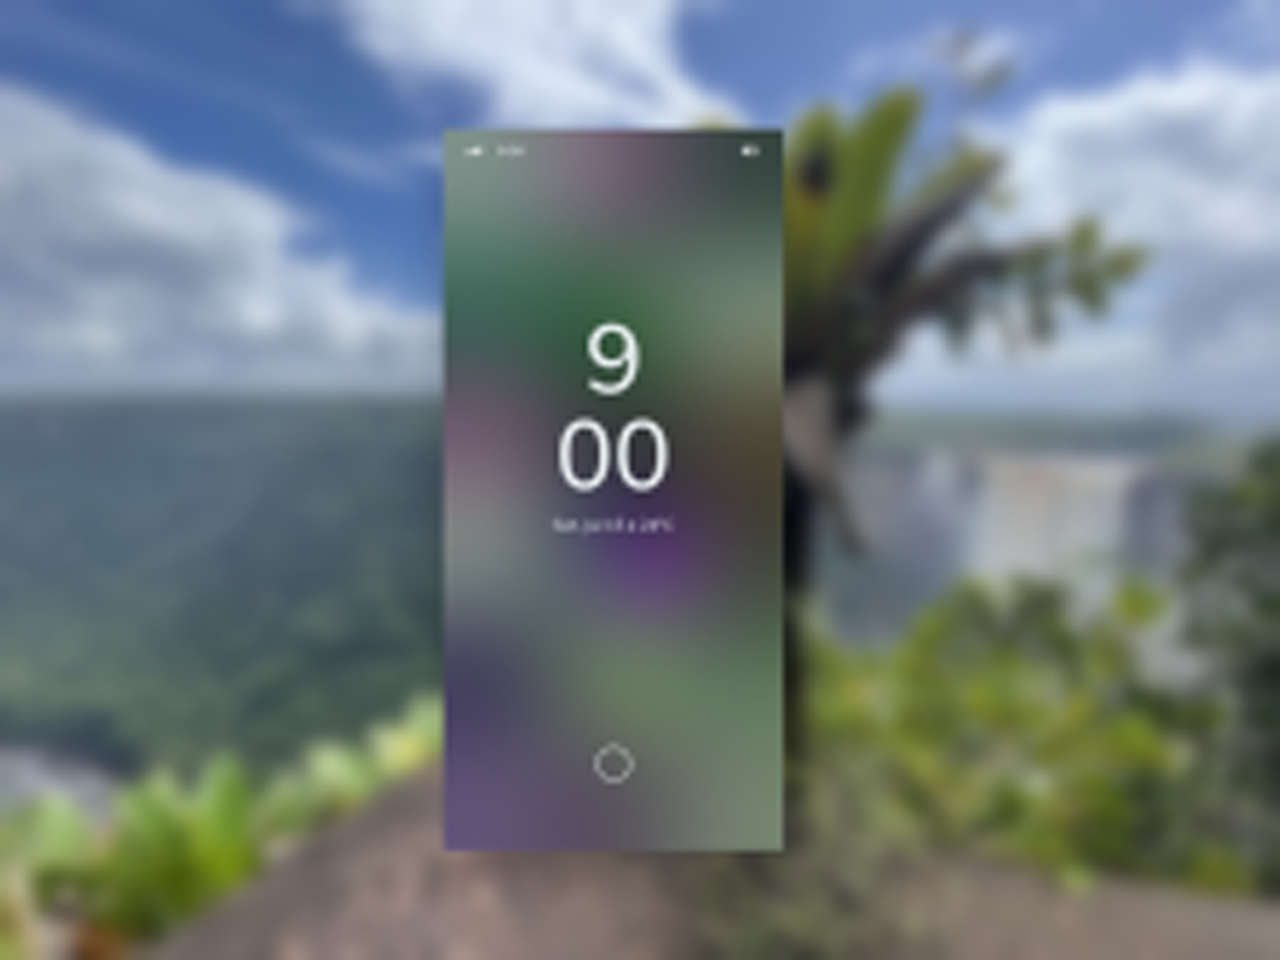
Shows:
9h00
